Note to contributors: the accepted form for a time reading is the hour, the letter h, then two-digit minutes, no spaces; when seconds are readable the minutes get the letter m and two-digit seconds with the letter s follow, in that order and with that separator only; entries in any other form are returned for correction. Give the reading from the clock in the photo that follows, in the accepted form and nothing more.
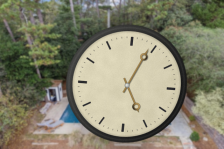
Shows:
5h04
